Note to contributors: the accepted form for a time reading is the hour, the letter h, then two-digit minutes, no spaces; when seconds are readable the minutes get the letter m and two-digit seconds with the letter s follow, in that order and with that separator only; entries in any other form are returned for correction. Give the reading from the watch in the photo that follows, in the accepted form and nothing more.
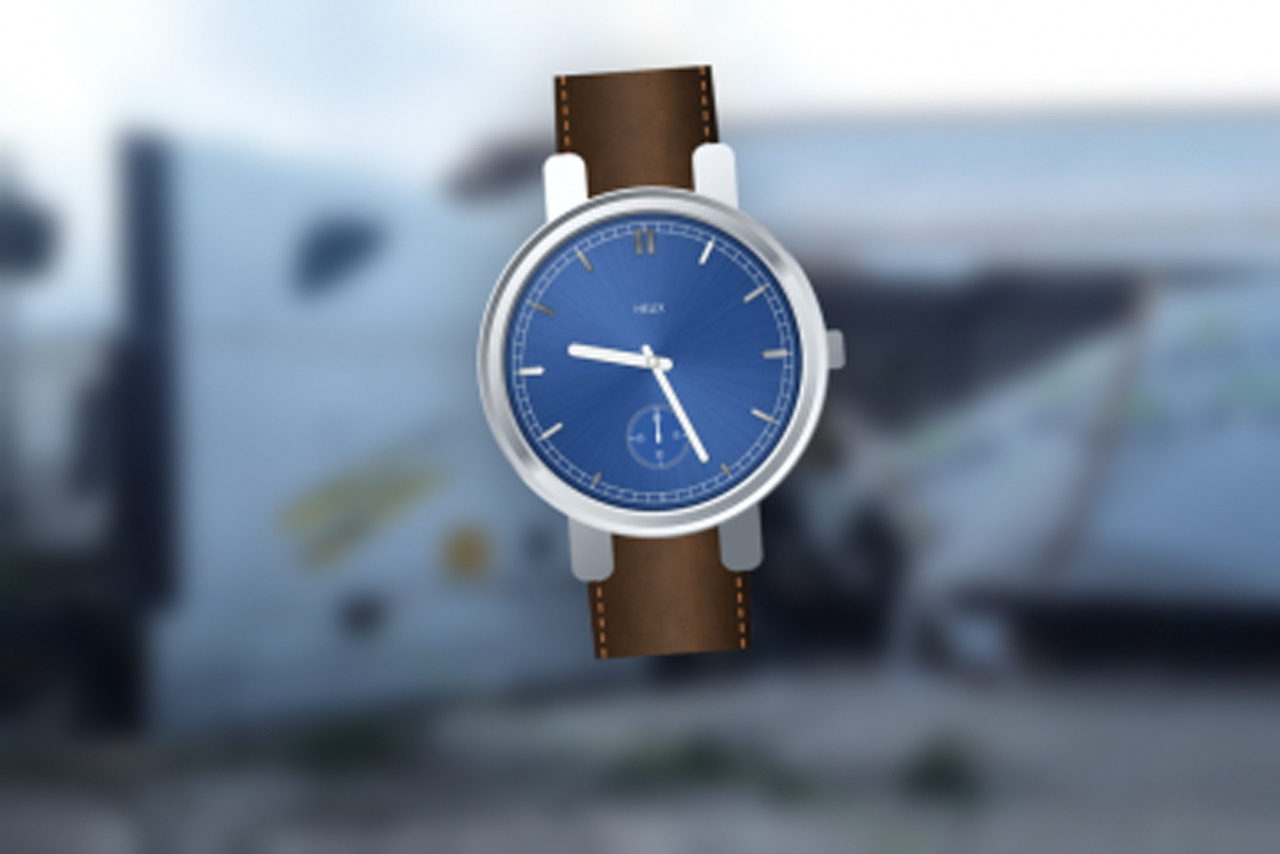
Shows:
9h26
